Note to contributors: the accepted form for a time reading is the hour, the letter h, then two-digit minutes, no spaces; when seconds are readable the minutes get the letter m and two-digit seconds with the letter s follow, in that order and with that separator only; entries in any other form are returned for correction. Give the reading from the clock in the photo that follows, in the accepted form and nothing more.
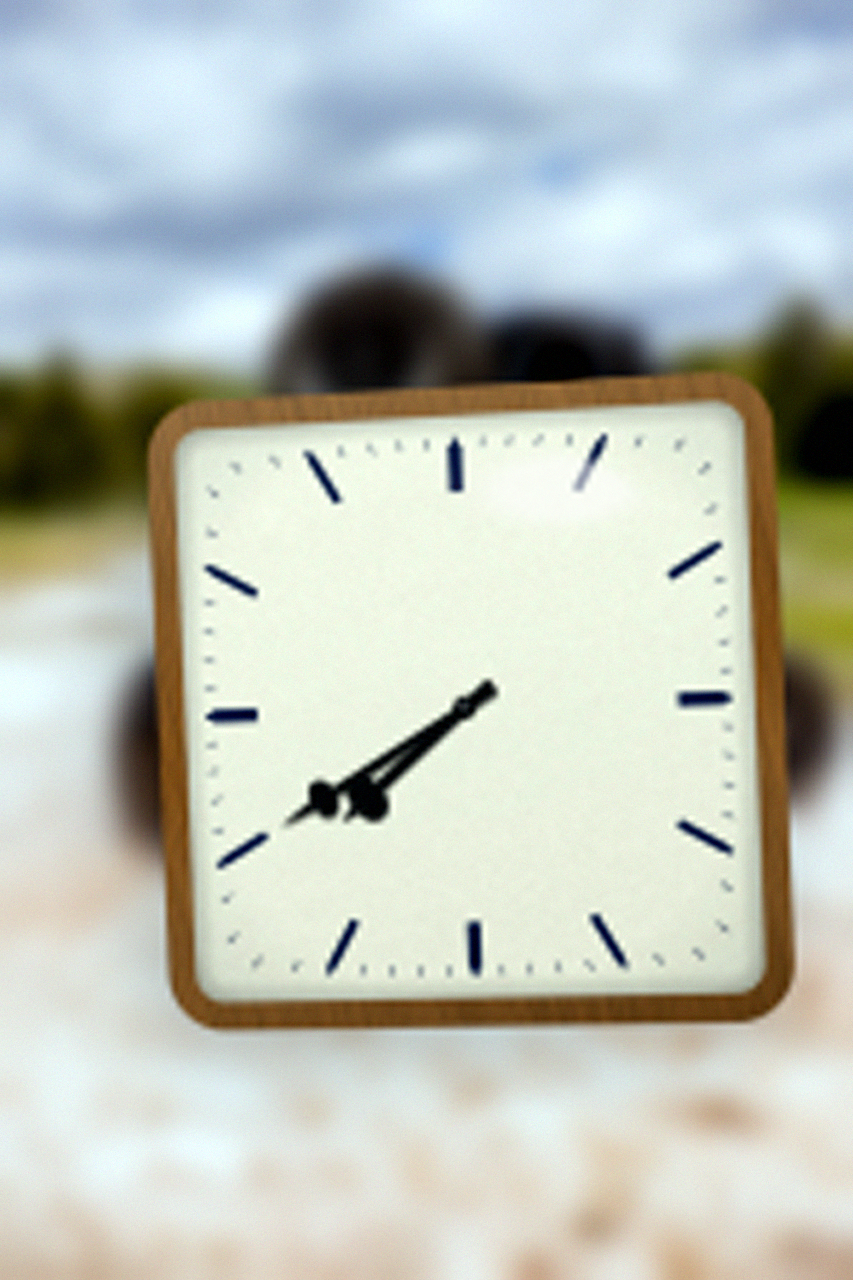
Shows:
7h40
